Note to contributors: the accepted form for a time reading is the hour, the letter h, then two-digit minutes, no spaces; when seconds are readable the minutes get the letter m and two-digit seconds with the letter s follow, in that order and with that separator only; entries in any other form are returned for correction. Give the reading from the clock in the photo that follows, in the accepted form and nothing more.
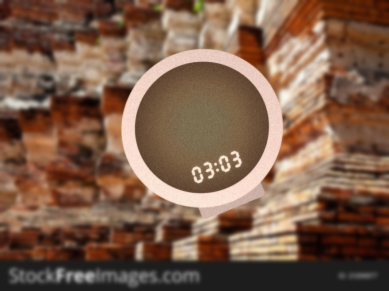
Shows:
3h03
